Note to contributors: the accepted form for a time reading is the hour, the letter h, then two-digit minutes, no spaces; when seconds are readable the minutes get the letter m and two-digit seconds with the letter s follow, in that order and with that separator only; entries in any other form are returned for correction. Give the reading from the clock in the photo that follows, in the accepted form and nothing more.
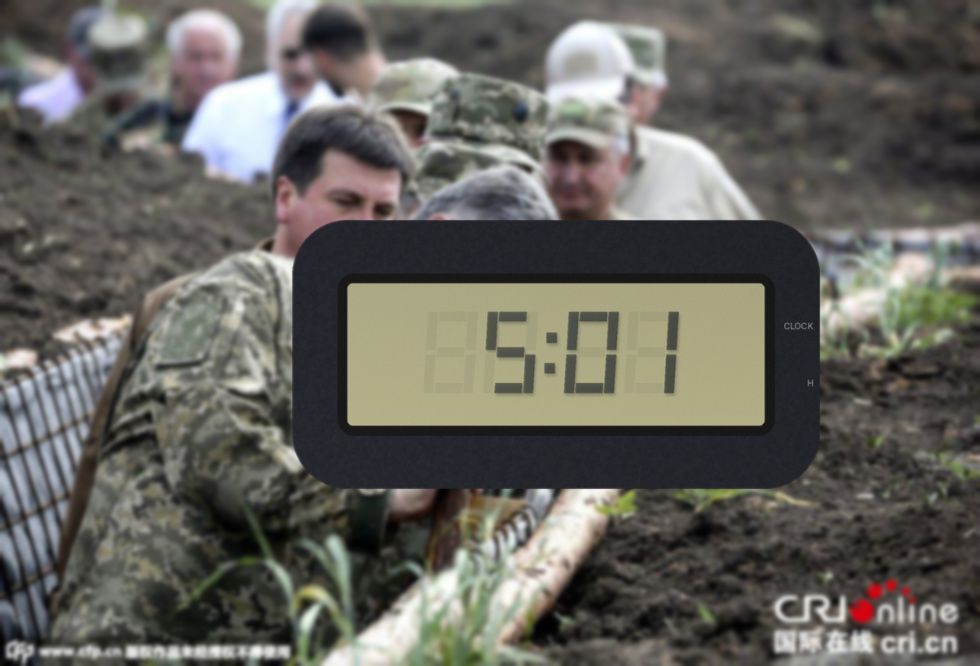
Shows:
5h01
